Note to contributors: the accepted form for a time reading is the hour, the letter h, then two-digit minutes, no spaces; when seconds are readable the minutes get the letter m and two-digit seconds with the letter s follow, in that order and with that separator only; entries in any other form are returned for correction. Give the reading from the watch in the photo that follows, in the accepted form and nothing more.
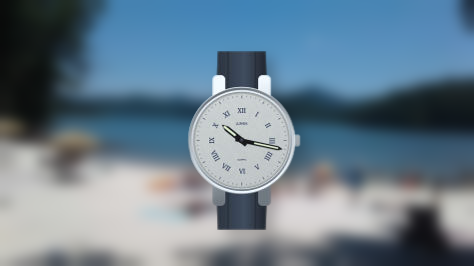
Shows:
10h17
